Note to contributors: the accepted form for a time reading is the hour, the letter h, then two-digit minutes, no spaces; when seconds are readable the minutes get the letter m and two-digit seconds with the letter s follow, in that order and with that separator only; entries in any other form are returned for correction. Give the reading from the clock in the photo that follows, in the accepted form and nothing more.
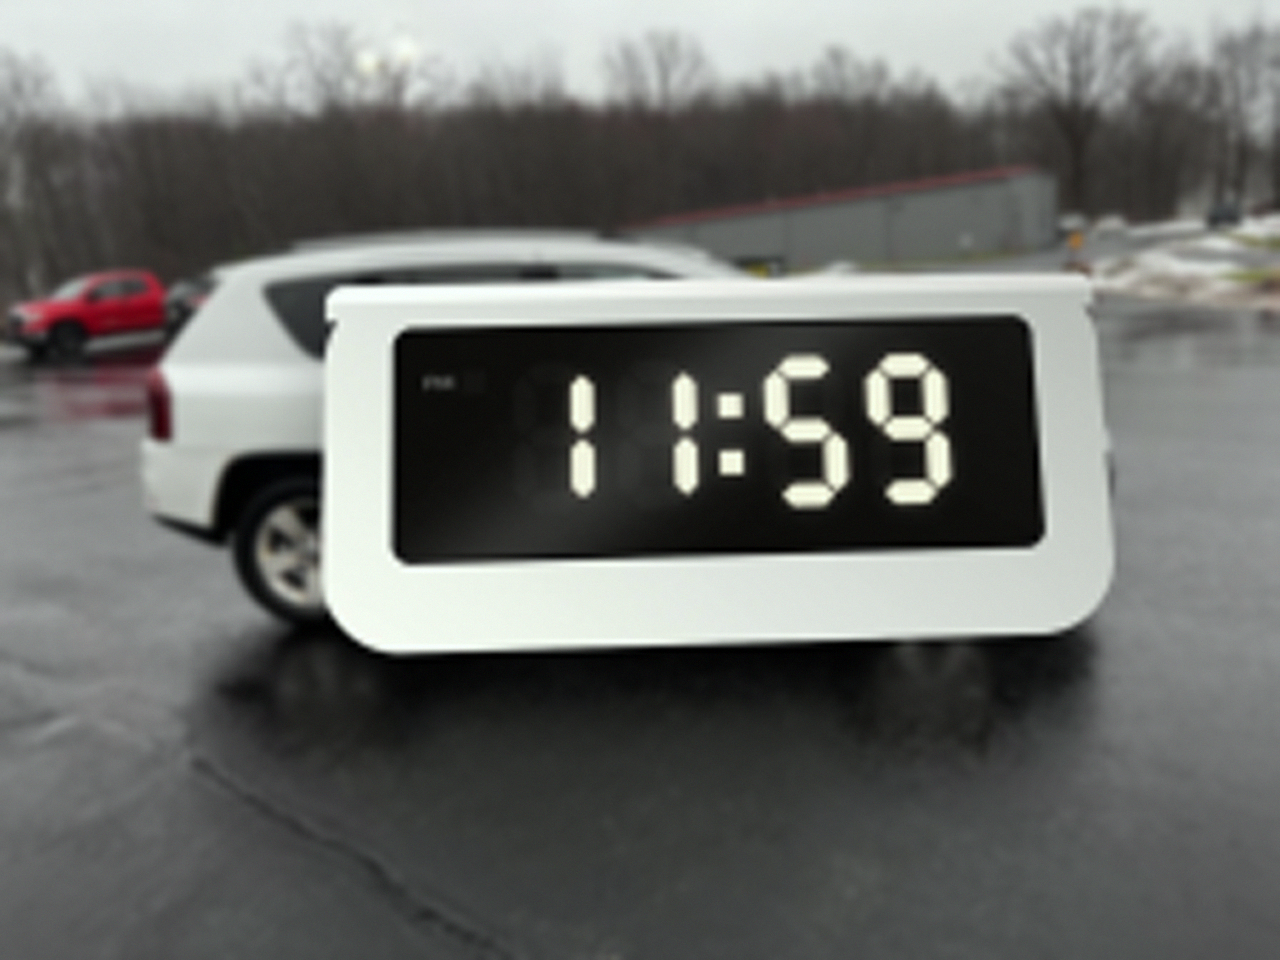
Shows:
11h59
